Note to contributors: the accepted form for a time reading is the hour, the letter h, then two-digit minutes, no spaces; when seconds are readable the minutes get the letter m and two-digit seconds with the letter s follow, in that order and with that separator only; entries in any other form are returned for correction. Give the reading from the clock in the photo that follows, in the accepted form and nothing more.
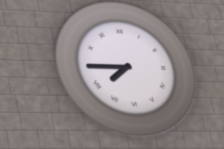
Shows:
7h45
